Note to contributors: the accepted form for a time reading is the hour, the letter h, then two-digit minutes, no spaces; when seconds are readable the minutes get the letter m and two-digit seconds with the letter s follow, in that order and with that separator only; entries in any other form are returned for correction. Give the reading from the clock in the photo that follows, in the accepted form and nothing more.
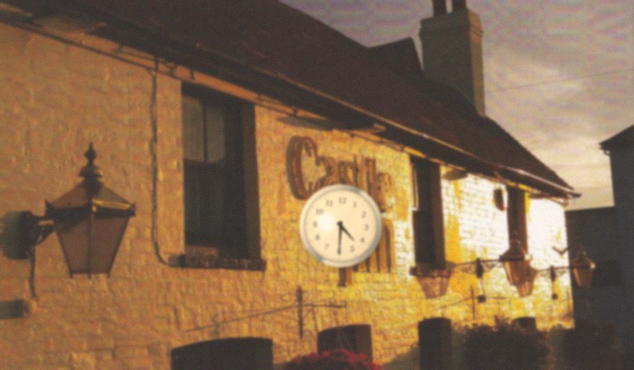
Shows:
4h30
